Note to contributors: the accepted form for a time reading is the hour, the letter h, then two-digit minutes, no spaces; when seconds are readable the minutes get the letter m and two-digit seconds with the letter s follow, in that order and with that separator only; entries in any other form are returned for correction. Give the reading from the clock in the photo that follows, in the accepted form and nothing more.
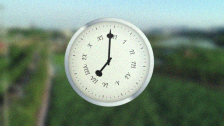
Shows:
6h59
